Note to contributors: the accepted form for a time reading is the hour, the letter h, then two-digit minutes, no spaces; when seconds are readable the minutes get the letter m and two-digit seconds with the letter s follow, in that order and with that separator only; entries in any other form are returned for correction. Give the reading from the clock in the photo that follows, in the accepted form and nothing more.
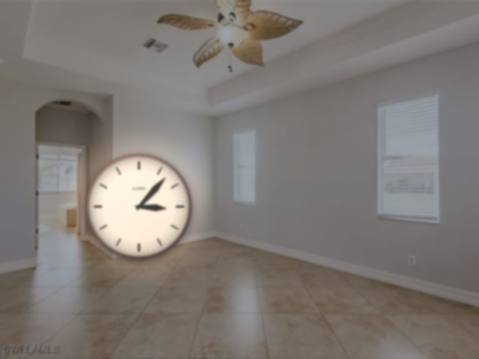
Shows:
3h07
